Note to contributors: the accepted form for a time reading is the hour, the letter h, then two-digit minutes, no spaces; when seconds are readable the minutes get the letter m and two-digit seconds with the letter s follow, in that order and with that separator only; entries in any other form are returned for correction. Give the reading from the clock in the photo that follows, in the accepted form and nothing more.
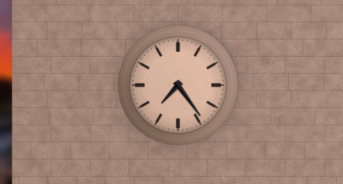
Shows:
7h24
